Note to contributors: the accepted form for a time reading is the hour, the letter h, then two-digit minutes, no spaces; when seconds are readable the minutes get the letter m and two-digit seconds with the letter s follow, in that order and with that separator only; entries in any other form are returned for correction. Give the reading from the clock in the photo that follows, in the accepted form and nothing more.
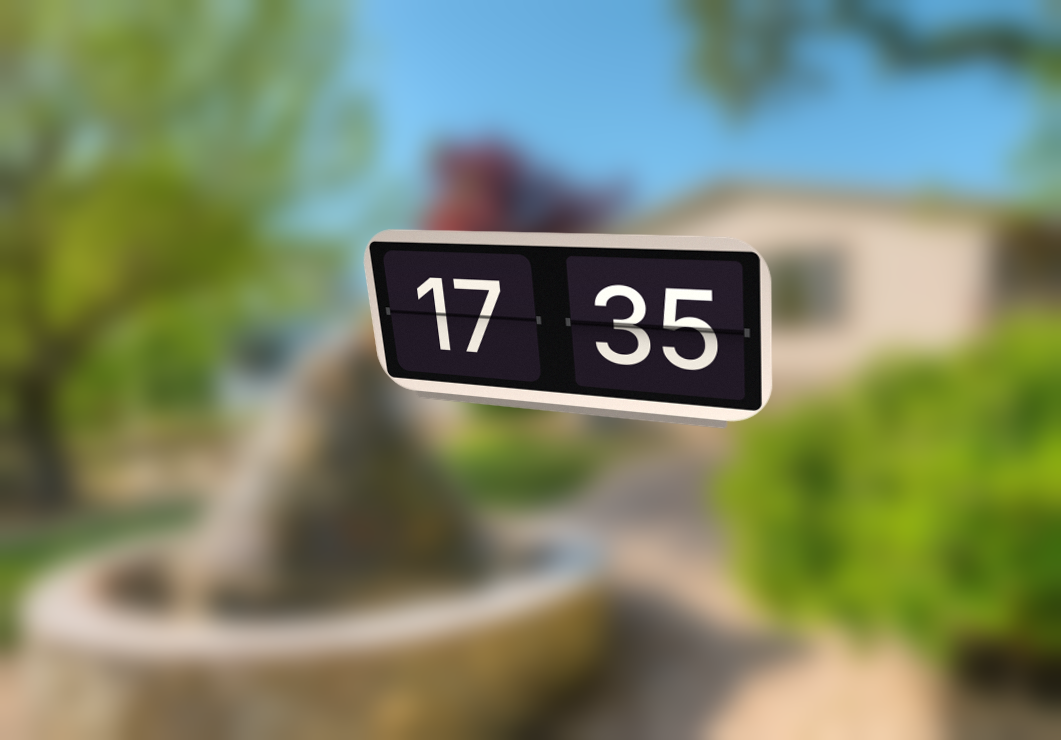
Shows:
17h35
